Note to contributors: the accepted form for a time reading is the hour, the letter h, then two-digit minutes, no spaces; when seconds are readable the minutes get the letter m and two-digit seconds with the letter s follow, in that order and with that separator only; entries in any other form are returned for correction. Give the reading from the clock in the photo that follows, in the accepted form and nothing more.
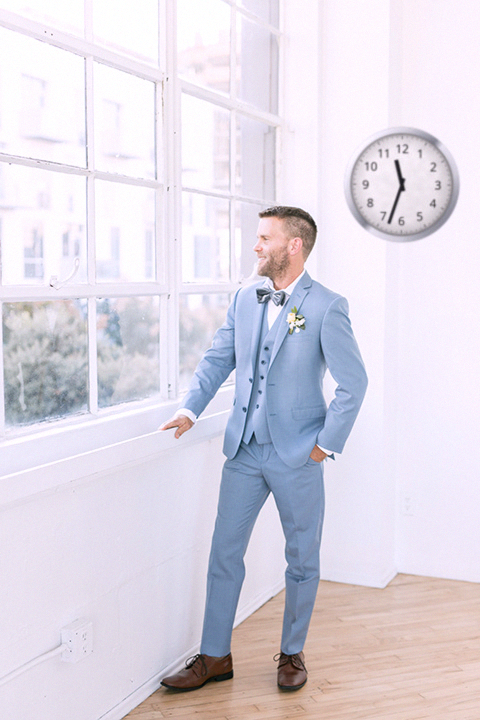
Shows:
11h33
